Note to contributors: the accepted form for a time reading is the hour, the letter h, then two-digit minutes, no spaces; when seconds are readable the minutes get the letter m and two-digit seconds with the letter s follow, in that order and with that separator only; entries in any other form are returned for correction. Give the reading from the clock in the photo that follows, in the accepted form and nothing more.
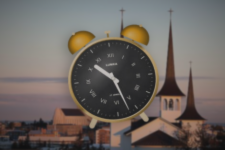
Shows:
10h27
